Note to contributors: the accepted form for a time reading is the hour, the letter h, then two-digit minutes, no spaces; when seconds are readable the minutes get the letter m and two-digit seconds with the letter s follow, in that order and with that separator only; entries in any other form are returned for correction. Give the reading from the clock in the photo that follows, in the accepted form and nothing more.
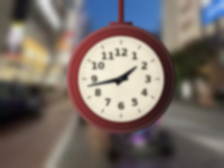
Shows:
1h43
